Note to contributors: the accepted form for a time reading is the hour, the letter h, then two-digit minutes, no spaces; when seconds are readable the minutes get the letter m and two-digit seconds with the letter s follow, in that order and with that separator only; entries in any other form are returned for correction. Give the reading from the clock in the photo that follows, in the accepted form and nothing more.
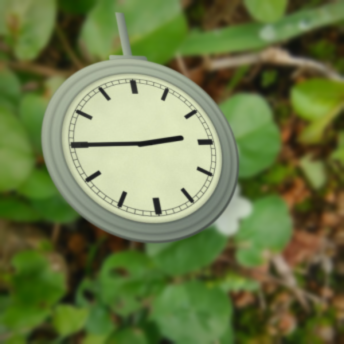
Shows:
2h45
